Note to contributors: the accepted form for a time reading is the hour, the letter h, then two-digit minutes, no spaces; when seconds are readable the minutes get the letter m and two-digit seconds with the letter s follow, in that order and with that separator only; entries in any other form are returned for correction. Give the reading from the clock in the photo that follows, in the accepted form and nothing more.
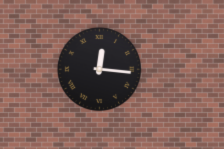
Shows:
12h16
